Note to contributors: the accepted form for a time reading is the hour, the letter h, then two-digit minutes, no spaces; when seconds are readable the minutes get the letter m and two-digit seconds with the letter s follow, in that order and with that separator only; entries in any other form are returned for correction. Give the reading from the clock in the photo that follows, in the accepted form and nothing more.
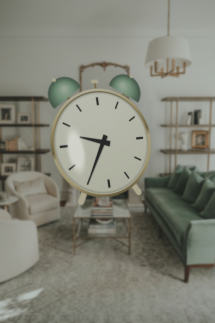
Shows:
9h35
